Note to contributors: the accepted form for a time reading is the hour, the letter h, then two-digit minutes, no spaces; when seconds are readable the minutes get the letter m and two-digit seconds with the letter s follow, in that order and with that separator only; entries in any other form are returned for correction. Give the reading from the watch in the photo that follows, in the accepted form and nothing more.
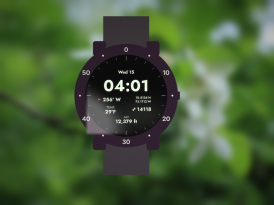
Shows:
4h01
